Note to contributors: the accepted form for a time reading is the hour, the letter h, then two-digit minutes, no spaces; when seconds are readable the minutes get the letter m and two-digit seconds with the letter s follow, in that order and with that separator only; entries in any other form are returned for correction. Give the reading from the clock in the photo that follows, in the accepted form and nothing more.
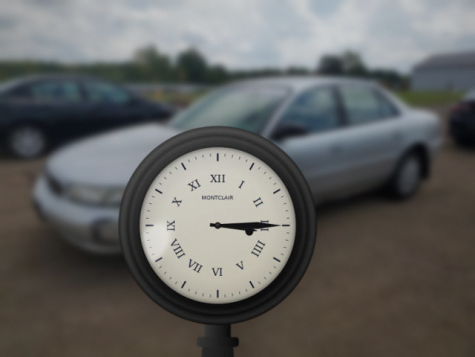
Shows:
3h15
